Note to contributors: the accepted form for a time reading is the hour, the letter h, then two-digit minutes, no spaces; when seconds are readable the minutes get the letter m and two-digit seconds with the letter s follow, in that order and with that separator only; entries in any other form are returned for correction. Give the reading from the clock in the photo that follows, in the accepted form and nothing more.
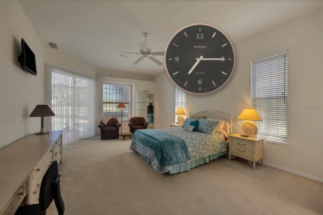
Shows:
7h15
